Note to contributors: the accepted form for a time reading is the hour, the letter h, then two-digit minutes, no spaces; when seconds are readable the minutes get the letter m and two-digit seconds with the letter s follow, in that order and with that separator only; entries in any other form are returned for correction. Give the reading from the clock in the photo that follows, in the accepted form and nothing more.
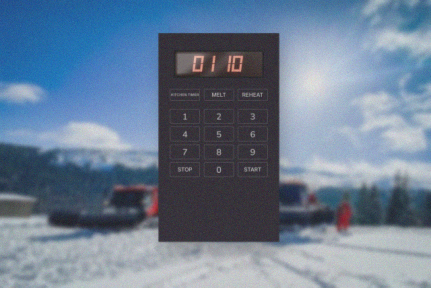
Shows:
1h10
